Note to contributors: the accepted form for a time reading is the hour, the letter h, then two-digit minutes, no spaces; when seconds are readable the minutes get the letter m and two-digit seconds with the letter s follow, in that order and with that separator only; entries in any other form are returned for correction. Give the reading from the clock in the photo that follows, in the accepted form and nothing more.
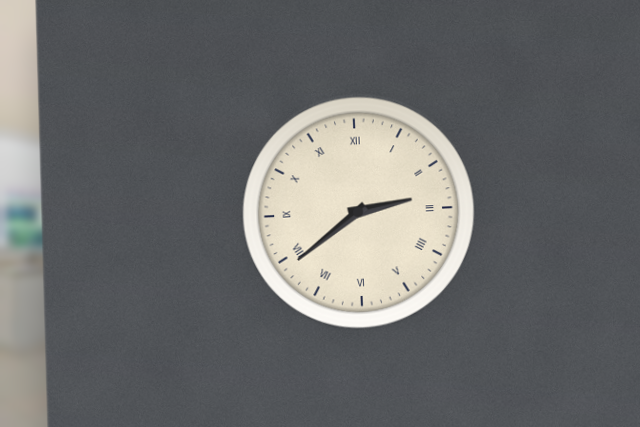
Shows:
2h39
